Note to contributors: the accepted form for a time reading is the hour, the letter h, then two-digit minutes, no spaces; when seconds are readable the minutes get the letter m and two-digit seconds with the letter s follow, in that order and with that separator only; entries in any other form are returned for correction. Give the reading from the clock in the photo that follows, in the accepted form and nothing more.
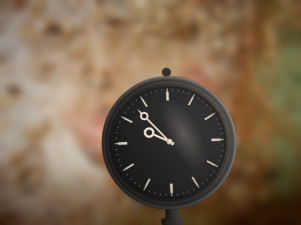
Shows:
9h53
